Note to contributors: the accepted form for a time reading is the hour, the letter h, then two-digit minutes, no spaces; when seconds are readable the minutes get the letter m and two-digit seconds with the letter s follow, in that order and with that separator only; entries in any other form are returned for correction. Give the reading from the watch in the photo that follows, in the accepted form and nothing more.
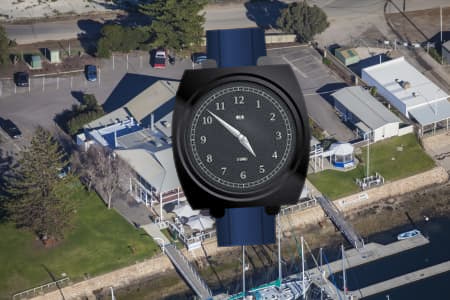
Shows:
4h52
